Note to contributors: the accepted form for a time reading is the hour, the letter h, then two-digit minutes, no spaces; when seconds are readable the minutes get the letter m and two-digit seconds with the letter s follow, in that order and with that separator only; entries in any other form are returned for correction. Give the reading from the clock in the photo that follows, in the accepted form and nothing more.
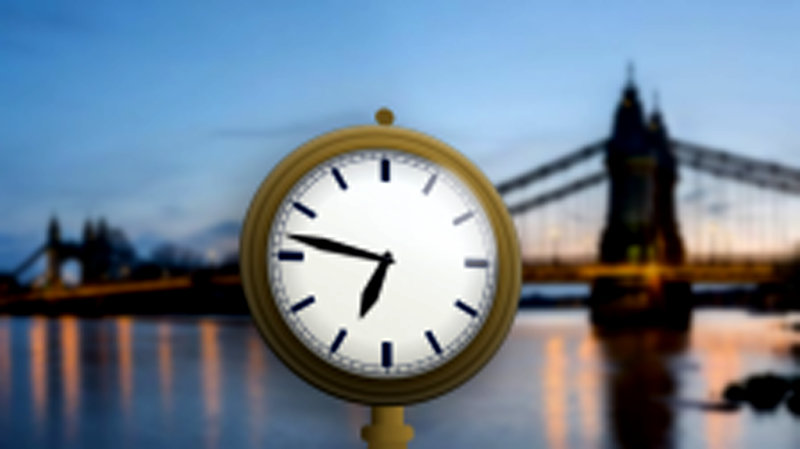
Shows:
6h47
